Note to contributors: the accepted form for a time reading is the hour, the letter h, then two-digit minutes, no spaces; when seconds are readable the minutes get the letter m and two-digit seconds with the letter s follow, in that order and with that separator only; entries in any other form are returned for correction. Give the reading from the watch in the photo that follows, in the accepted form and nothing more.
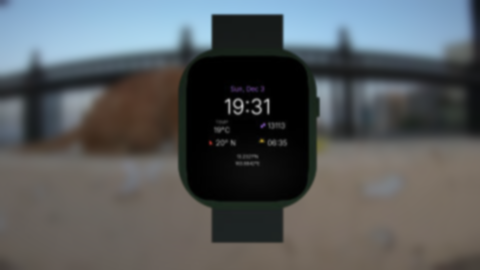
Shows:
19h31
